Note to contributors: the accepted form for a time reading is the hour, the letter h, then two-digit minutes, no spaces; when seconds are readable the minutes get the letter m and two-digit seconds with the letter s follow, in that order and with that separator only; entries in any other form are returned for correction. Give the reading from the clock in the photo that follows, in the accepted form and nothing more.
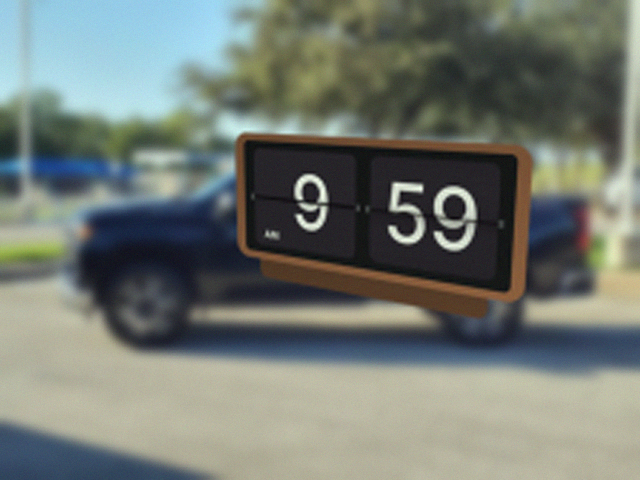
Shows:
9h59
